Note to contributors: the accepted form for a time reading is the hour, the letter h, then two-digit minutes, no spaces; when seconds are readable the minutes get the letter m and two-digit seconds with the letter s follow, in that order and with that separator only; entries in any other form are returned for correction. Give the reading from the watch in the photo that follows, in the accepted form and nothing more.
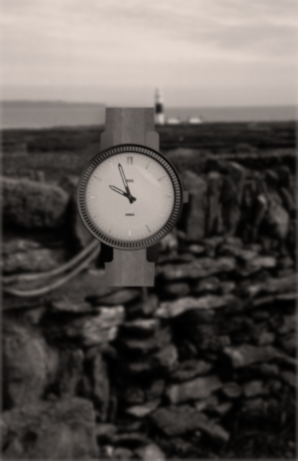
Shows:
9h57
